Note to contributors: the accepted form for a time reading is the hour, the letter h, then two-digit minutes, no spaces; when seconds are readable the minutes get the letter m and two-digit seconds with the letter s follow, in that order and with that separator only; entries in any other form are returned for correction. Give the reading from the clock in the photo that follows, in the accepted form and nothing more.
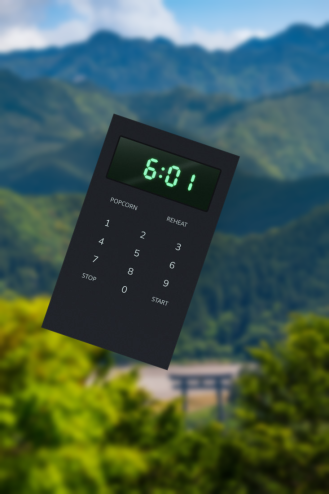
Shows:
6h01
